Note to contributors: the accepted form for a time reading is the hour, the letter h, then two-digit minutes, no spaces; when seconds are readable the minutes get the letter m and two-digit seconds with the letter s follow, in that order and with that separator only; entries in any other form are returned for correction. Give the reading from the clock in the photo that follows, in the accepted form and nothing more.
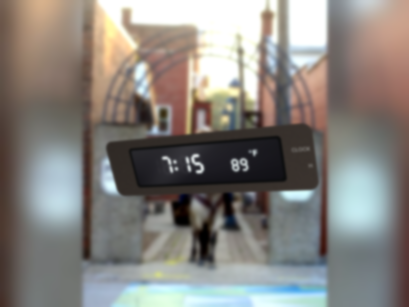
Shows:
7h15
